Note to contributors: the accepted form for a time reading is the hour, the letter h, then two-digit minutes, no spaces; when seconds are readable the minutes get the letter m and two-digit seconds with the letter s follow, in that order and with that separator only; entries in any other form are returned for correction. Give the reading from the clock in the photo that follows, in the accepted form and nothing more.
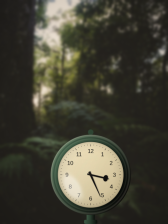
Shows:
3h26
